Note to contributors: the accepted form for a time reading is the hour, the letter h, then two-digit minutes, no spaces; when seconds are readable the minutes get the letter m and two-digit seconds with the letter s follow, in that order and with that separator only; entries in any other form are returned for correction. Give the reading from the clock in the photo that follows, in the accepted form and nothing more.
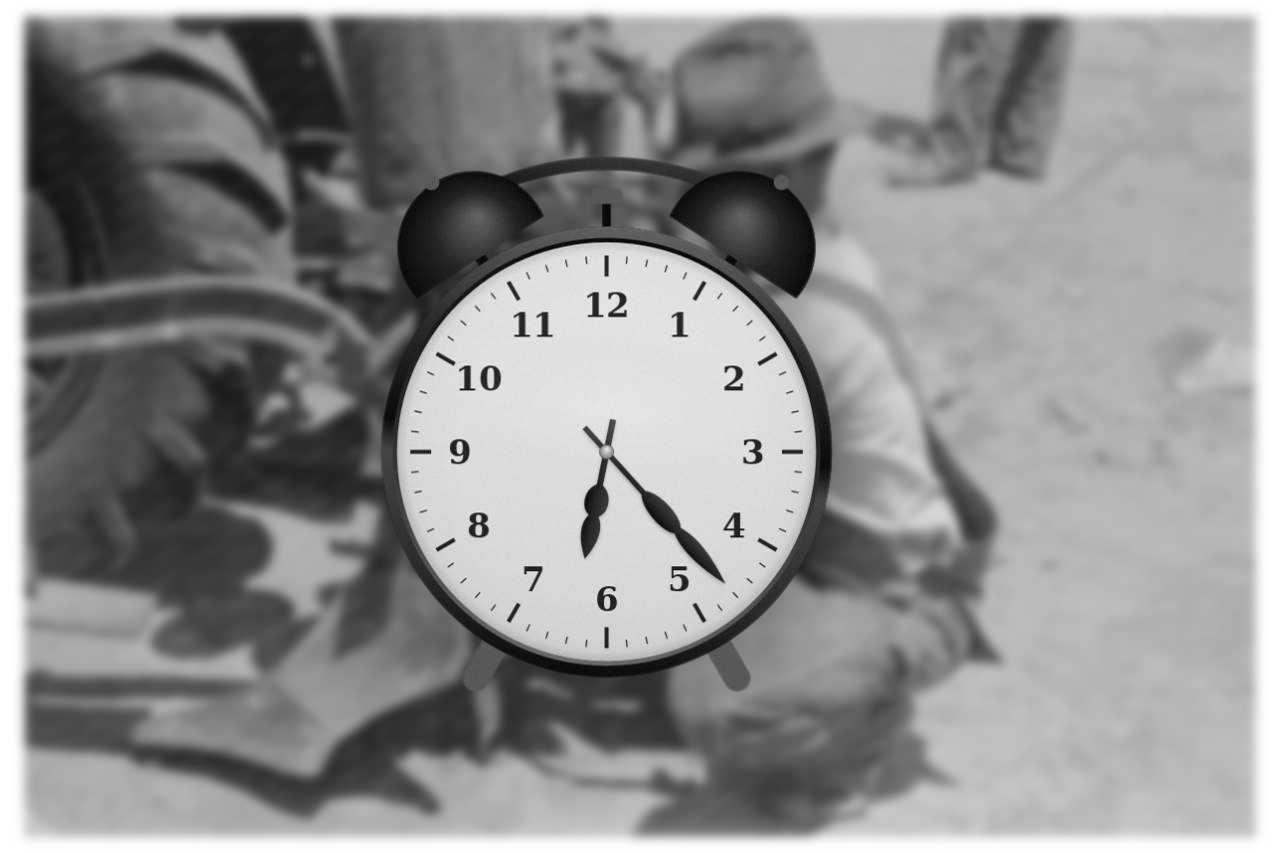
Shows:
6h23
